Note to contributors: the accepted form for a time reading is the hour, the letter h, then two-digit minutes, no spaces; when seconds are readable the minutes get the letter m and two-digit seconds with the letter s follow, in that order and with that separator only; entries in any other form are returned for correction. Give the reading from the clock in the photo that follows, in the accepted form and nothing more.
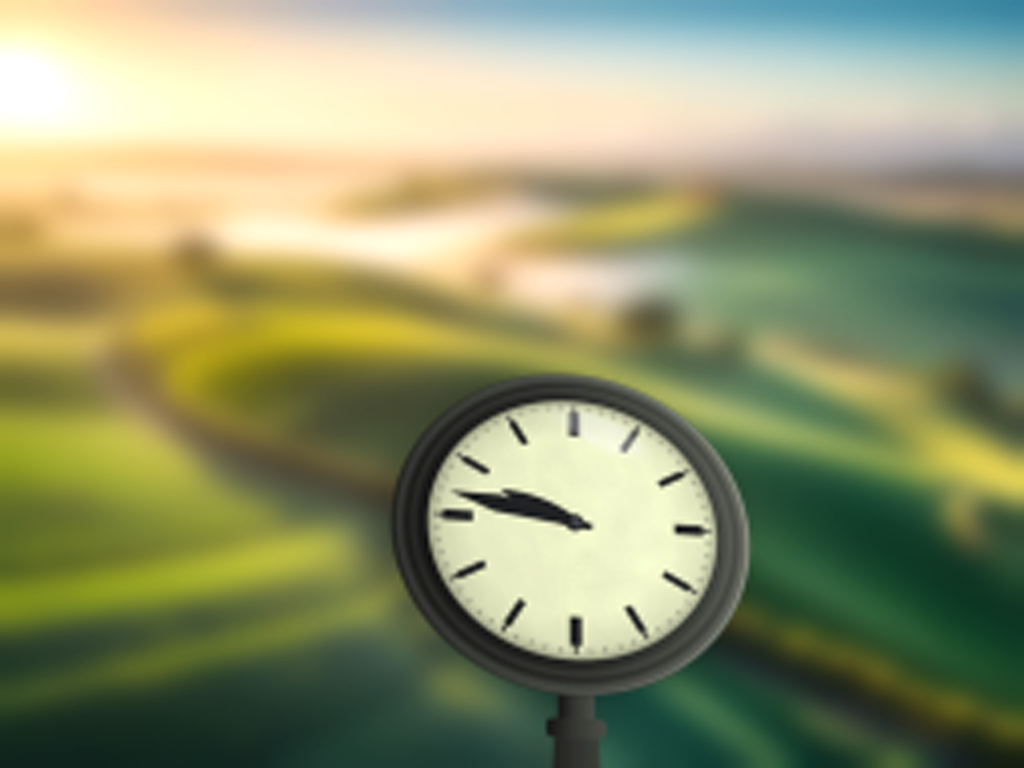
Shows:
9h47
